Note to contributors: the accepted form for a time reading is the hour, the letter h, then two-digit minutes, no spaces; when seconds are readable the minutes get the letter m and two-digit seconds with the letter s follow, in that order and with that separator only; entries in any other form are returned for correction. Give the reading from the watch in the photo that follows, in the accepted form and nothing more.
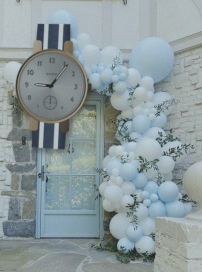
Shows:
9h06
